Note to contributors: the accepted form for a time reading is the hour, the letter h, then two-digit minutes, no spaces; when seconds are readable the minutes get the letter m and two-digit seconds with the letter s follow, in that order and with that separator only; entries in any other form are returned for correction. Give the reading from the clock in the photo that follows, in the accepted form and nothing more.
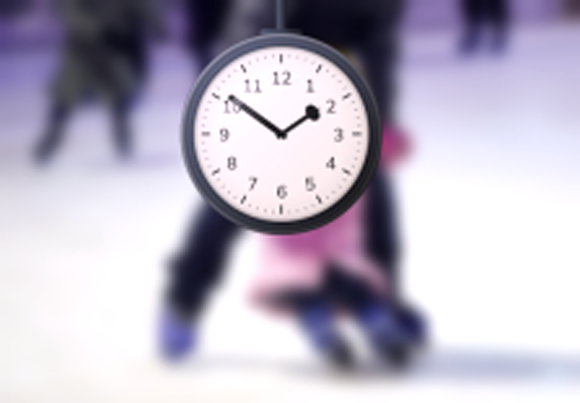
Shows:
1h51
